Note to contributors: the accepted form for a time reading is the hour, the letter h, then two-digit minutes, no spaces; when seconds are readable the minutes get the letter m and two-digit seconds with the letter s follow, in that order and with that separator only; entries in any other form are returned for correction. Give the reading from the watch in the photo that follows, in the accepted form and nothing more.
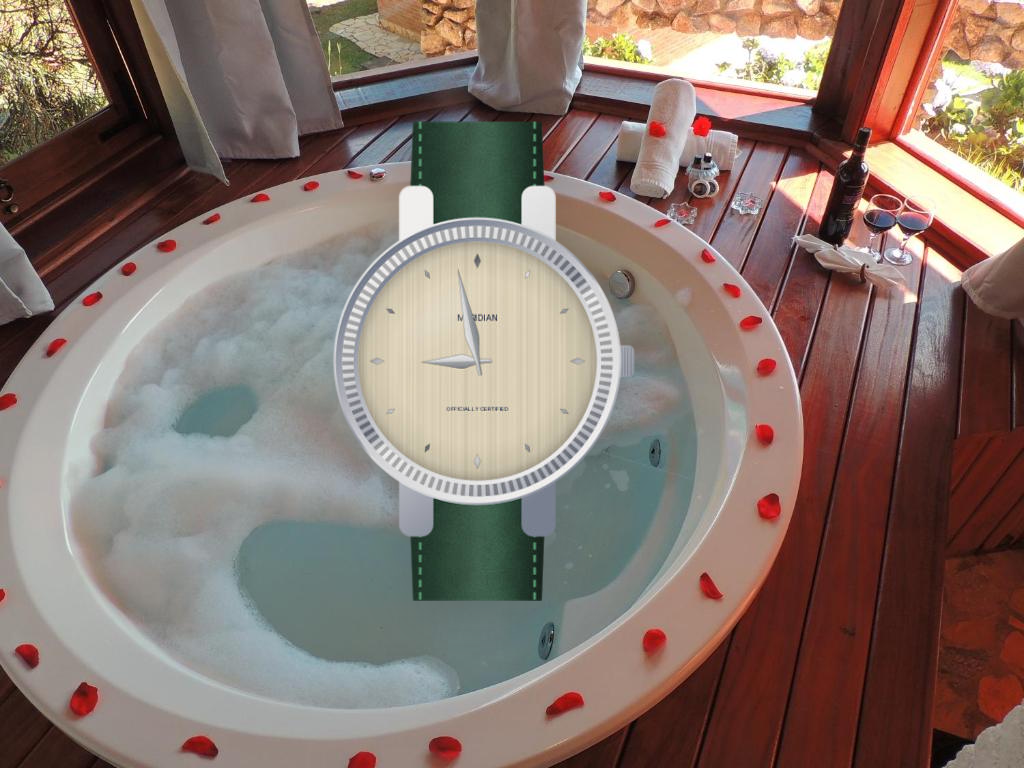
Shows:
8h58
